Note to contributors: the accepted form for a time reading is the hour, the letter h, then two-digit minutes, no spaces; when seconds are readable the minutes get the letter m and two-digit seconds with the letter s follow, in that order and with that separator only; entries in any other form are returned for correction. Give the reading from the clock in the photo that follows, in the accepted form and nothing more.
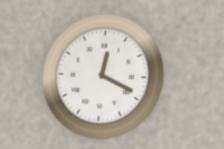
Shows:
12h19
